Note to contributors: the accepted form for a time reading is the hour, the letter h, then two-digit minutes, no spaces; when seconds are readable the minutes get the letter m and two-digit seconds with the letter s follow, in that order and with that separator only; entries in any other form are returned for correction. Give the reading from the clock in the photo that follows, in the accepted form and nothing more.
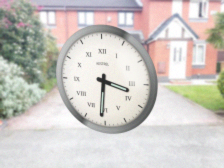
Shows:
3h31
